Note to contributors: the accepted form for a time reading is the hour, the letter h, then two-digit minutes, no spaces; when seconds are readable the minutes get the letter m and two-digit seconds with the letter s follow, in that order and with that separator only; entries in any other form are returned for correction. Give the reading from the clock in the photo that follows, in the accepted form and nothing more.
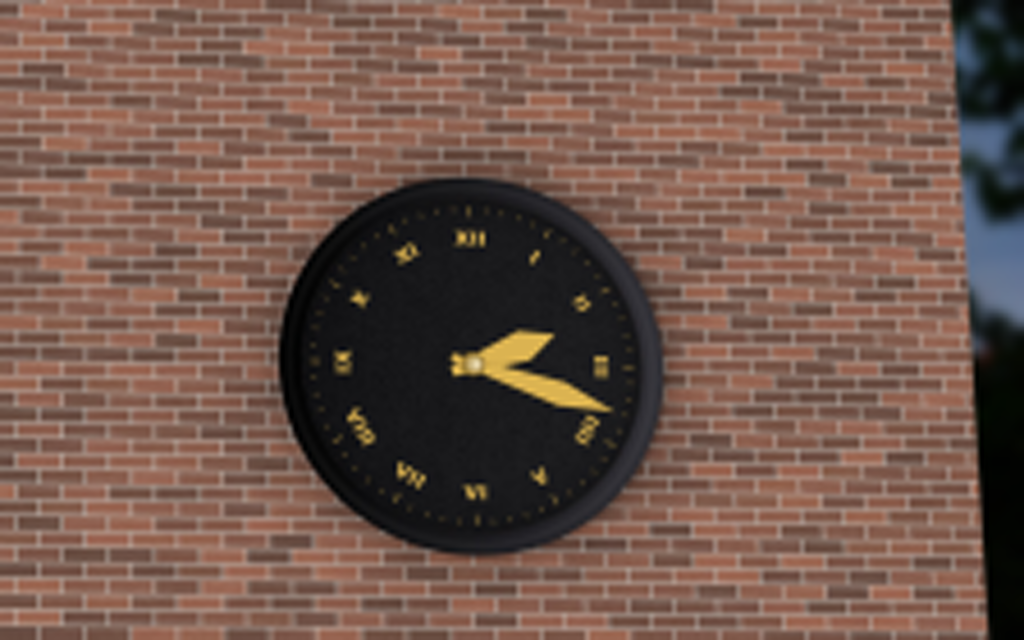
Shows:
2h18
